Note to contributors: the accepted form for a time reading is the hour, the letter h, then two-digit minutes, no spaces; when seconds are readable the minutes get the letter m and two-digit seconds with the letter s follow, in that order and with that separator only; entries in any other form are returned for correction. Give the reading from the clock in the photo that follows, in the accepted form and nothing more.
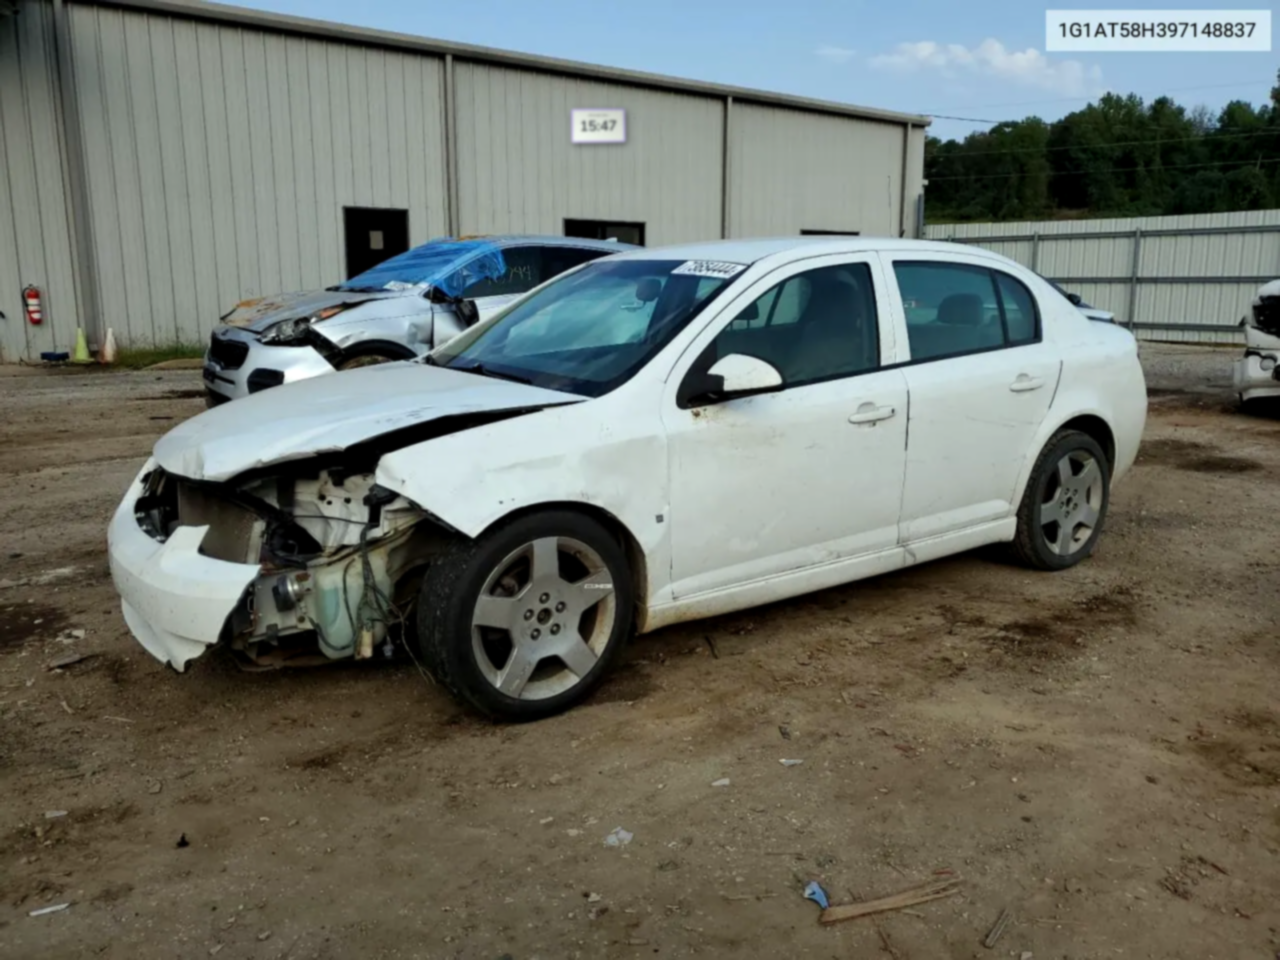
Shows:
15h47
